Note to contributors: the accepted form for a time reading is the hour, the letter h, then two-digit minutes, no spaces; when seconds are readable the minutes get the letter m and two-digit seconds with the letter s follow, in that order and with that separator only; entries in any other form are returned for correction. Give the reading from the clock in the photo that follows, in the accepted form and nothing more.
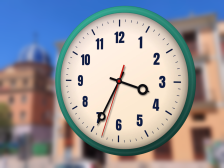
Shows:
3h34m33s
